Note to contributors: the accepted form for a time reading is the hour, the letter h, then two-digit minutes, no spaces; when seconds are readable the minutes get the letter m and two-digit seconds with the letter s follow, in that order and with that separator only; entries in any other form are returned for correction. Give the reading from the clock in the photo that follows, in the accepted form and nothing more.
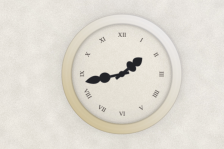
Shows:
1h43
